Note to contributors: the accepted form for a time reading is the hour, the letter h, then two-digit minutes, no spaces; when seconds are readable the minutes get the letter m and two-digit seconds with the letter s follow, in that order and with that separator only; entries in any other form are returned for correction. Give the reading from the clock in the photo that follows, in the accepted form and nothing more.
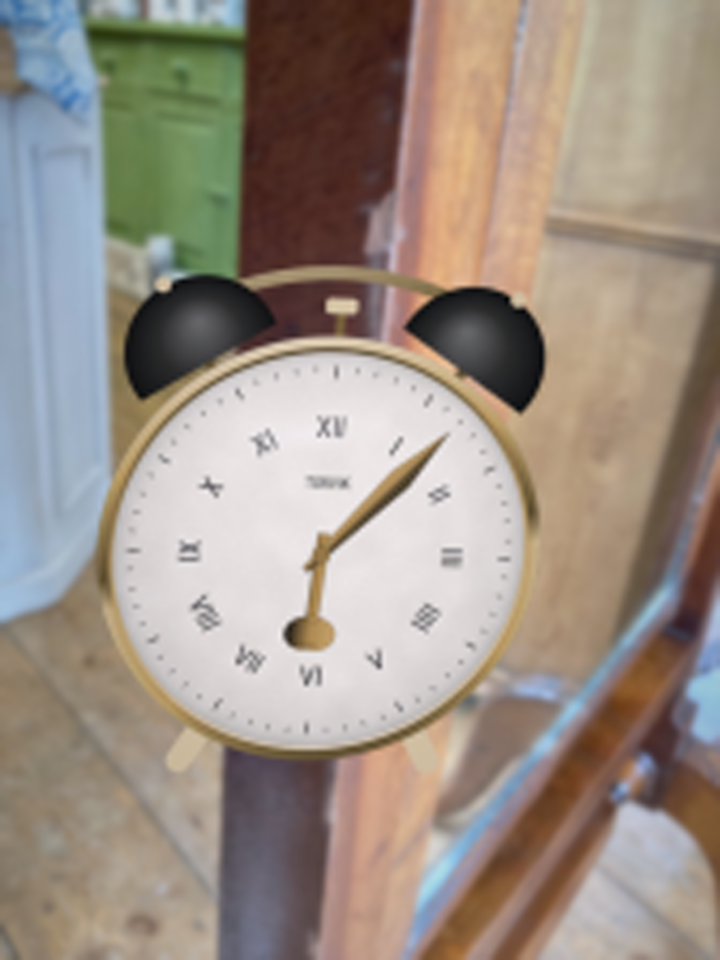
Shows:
6h07
